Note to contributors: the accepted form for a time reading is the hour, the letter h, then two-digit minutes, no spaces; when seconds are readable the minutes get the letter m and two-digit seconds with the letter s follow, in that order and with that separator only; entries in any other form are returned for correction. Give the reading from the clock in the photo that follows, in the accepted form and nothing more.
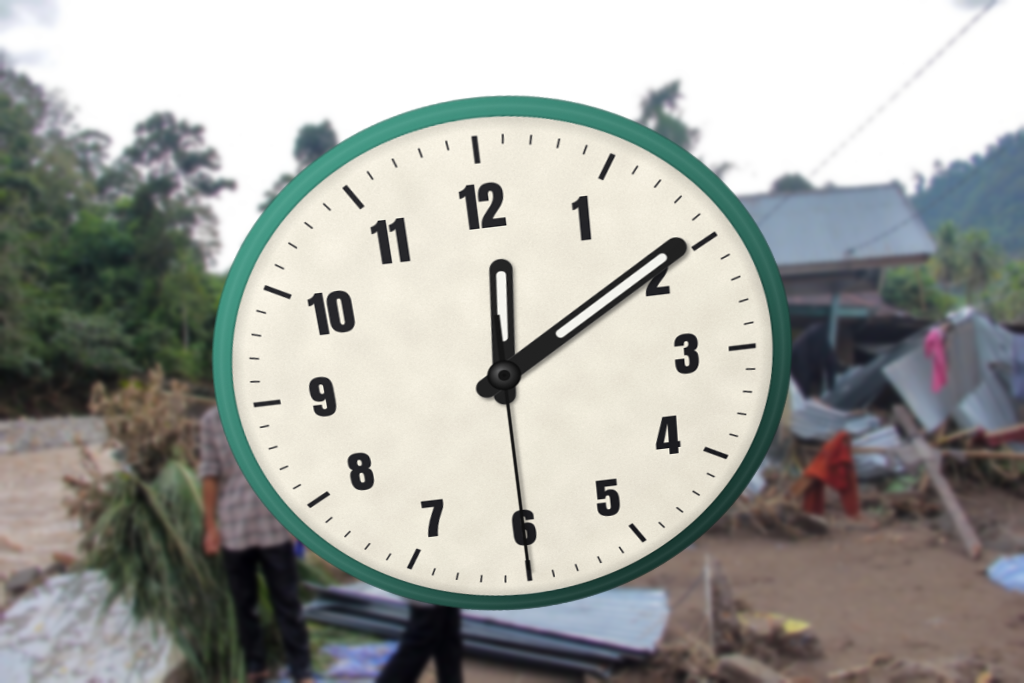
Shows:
12h09m30s
